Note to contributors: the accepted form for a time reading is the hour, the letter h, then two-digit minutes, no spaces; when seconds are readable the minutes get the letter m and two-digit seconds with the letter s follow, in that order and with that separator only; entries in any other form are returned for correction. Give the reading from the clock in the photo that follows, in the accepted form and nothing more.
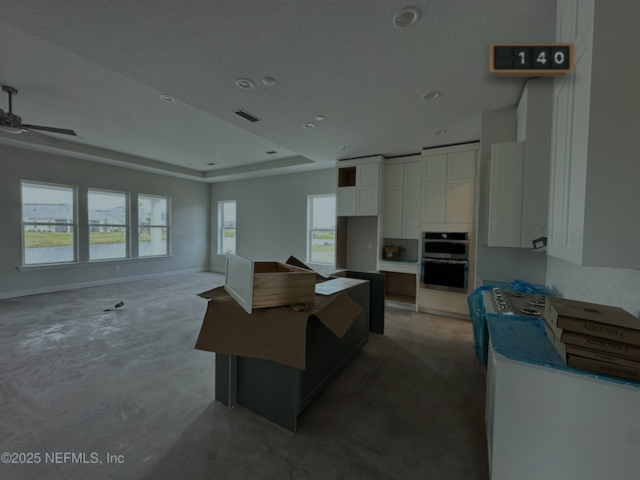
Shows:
1h40
